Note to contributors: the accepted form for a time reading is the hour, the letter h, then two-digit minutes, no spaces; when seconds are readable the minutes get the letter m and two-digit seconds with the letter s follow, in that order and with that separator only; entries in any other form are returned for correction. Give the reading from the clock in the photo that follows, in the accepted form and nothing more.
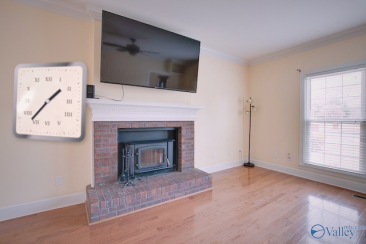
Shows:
1h37
